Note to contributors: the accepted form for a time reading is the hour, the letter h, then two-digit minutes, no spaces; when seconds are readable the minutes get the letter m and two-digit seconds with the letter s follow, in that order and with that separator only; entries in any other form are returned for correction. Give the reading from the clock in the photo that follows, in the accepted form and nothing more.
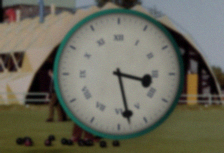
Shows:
3h28
